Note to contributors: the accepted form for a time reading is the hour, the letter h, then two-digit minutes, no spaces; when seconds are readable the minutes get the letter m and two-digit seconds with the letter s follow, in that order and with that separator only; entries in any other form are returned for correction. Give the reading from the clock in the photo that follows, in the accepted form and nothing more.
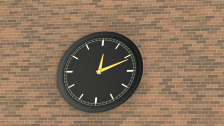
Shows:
12h11
